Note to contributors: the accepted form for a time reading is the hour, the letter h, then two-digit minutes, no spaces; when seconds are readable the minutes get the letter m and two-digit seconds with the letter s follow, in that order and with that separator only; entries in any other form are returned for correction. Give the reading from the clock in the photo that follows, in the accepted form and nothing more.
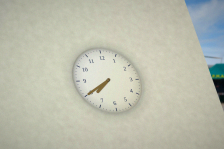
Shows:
7h40
